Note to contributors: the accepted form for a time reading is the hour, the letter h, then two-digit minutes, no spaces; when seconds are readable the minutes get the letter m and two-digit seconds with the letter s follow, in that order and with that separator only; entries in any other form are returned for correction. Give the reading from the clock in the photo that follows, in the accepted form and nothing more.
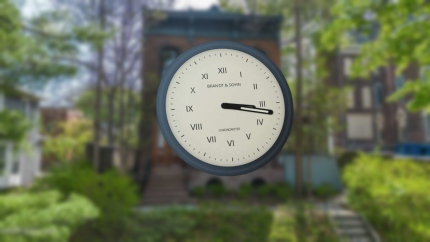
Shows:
3h17
